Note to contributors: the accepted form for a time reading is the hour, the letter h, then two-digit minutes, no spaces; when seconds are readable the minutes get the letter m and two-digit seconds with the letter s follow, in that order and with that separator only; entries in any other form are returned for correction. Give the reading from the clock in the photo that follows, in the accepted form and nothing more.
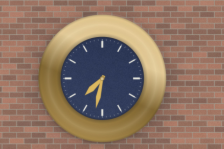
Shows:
7h32
